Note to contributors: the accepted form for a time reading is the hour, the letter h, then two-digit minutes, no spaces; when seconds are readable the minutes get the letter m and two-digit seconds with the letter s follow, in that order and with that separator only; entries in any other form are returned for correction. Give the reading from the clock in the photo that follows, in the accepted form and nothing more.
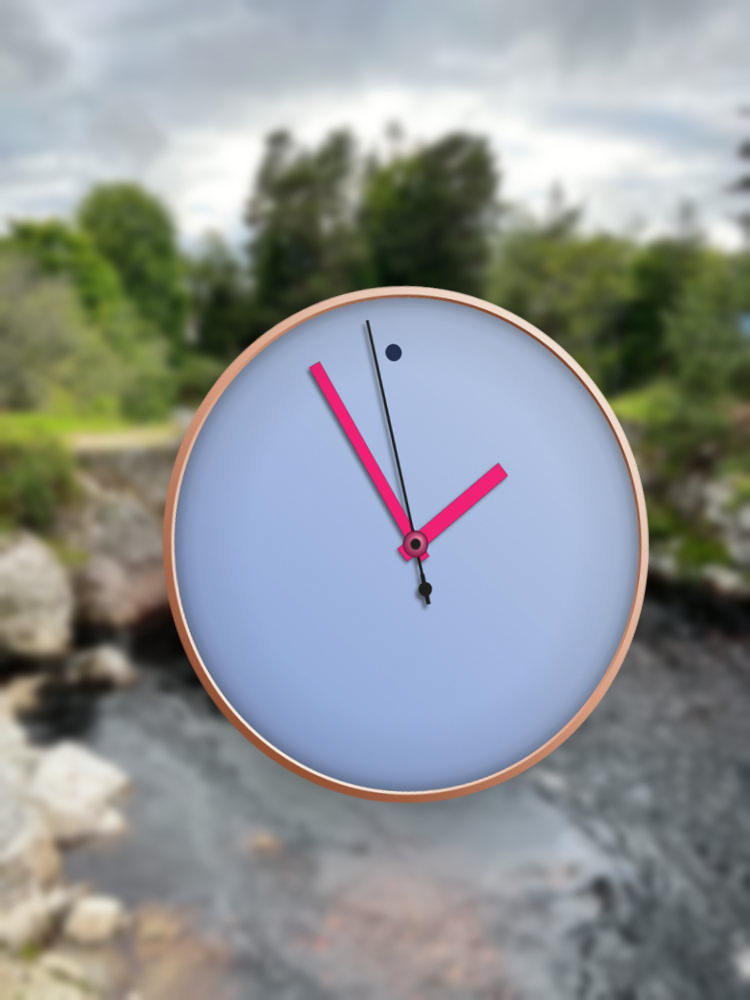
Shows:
1h55m59s
